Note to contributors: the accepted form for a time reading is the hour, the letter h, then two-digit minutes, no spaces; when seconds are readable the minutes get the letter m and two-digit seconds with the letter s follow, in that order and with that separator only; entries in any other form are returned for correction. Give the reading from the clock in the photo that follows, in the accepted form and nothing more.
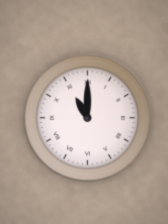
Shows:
11h00
